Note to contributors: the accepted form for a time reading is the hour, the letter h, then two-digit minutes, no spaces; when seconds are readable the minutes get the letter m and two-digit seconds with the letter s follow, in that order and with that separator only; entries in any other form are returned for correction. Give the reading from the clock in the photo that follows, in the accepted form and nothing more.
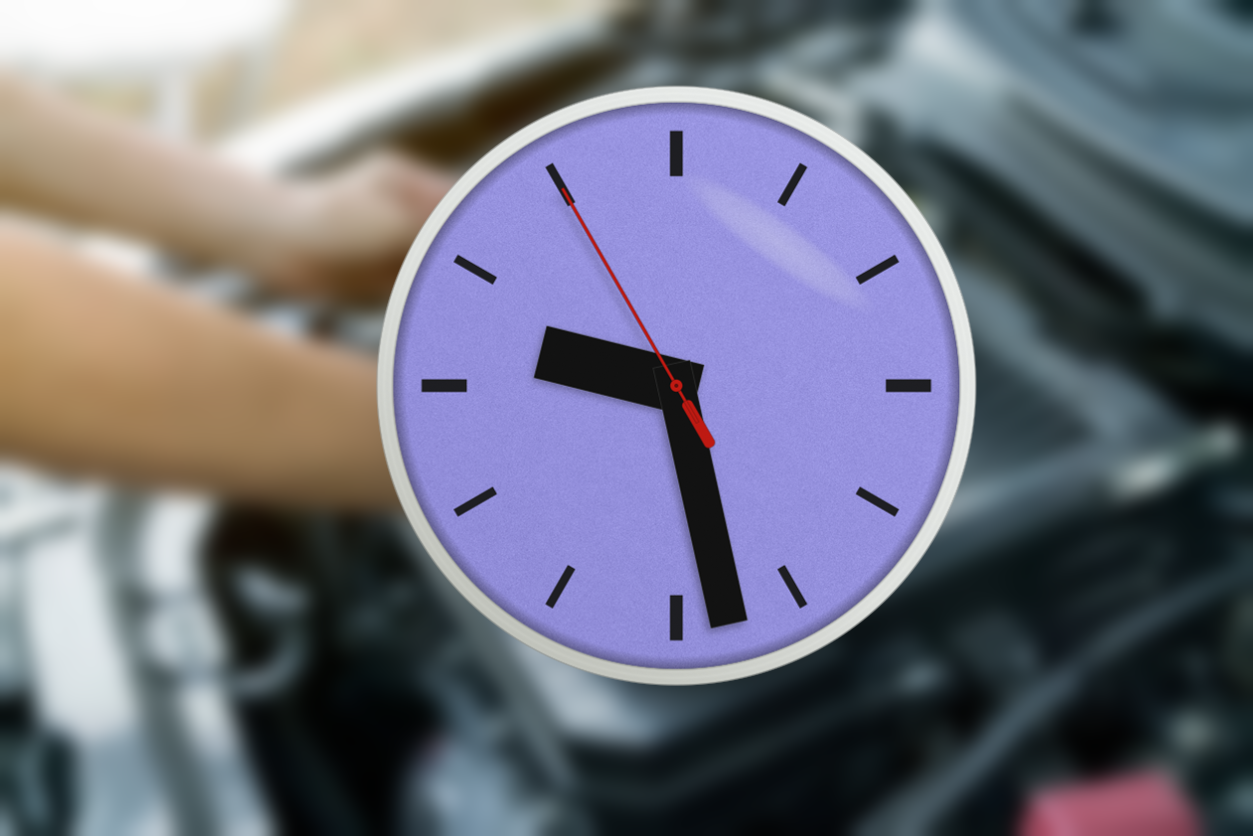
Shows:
9h27m55s
